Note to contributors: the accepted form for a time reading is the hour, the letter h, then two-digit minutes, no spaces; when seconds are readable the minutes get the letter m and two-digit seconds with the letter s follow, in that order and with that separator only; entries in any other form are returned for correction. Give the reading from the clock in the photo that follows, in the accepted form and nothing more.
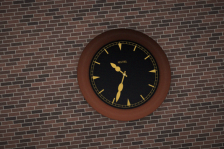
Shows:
10h34
